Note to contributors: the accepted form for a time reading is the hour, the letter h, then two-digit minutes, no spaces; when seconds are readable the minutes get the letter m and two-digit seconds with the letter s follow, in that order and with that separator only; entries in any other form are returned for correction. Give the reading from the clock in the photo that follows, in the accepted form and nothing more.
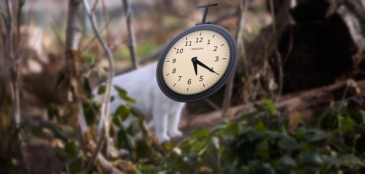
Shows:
5h20
